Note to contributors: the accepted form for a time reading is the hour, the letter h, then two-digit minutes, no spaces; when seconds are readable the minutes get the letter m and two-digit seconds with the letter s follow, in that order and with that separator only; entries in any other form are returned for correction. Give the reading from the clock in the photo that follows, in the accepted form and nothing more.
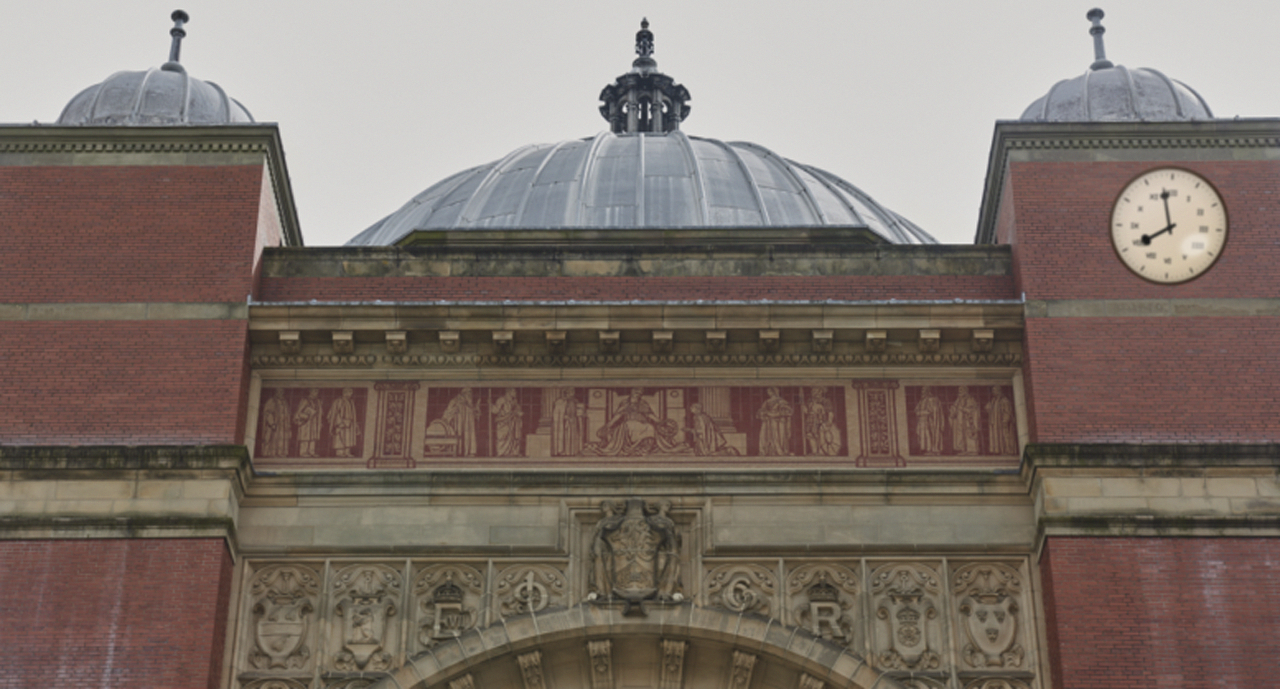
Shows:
7h58
